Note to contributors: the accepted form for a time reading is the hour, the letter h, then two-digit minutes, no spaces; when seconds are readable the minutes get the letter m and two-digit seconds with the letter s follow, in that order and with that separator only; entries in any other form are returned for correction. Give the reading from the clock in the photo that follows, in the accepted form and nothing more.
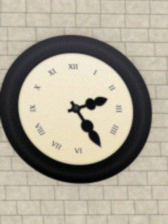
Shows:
2h25
